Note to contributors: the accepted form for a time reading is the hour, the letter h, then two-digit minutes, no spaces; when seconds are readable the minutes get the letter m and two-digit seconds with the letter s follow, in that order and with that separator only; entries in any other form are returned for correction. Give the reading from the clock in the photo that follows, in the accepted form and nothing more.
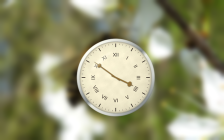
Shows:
3h51
